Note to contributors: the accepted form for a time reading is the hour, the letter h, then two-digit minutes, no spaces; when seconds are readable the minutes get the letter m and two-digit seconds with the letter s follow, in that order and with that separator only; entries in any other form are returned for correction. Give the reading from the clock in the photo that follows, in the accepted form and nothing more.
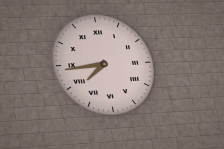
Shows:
7h44
